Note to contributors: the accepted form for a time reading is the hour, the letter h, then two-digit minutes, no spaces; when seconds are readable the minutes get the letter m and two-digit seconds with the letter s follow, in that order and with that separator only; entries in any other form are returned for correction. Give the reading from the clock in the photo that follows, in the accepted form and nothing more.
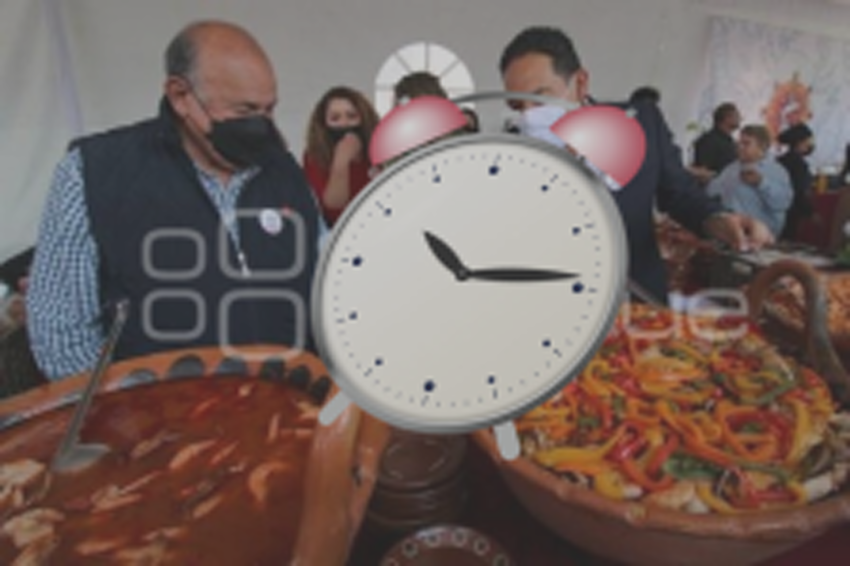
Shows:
10h14
